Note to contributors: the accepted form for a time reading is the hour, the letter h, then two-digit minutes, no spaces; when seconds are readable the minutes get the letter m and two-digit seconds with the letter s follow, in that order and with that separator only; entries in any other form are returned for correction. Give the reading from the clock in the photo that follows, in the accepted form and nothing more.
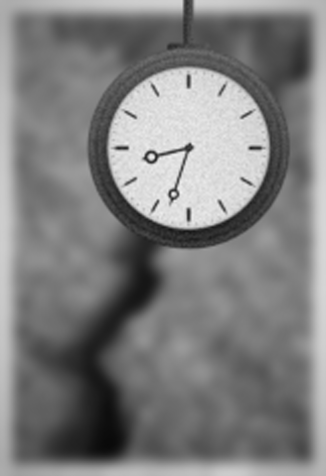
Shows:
8h33
